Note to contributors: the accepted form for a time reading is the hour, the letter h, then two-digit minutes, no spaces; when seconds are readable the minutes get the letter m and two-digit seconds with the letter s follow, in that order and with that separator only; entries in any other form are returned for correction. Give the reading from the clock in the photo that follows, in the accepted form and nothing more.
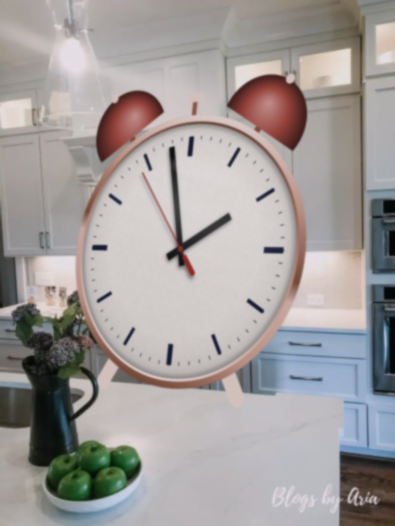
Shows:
1h57m54s
